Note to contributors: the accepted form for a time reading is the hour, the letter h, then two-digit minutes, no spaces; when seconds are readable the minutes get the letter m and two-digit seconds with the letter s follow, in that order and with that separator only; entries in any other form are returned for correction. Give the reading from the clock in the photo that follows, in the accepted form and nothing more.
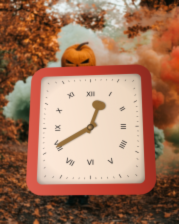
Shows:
12h40
